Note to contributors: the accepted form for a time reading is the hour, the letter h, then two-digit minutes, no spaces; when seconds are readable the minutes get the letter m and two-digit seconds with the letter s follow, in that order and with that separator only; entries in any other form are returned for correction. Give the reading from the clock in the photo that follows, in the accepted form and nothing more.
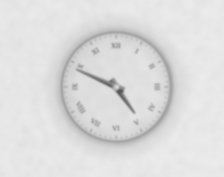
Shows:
4h49
